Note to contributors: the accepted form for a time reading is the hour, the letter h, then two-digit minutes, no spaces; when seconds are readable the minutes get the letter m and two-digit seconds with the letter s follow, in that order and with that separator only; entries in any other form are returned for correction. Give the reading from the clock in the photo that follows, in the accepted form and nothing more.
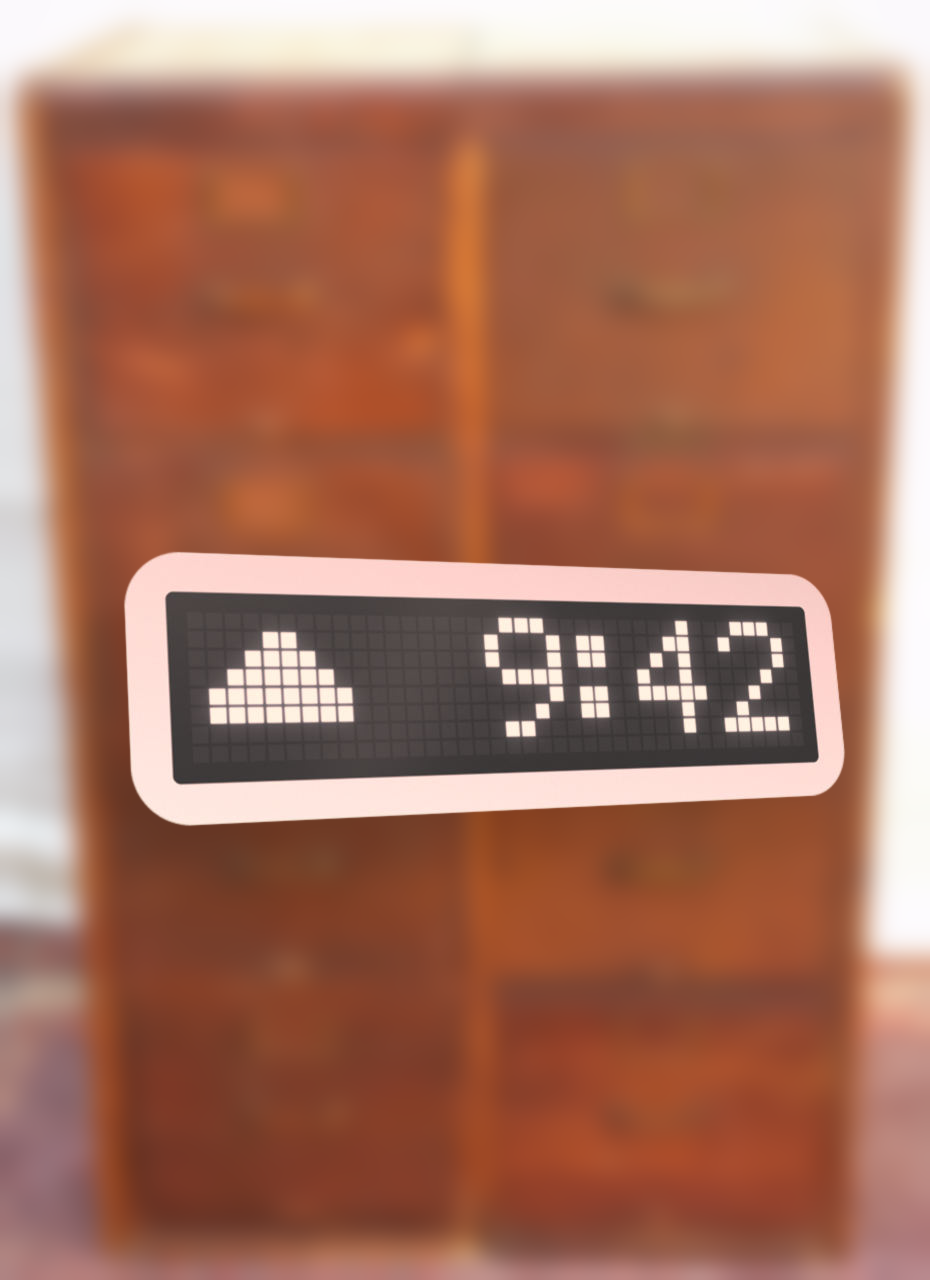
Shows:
9h42
